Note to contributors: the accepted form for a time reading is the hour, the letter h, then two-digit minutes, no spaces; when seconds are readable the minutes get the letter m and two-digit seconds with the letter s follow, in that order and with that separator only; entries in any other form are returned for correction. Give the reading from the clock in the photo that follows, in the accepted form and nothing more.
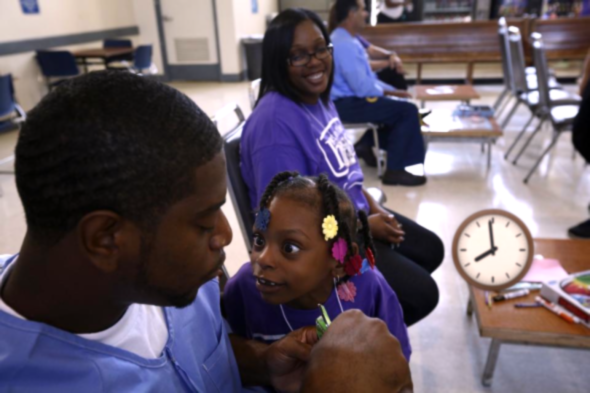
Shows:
7h59
